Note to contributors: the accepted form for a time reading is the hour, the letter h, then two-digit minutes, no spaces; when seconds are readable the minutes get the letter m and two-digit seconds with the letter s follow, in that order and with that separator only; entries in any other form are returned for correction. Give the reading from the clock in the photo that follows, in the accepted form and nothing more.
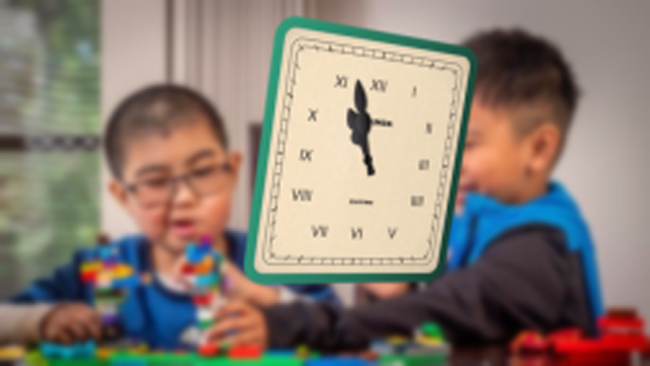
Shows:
10h57
